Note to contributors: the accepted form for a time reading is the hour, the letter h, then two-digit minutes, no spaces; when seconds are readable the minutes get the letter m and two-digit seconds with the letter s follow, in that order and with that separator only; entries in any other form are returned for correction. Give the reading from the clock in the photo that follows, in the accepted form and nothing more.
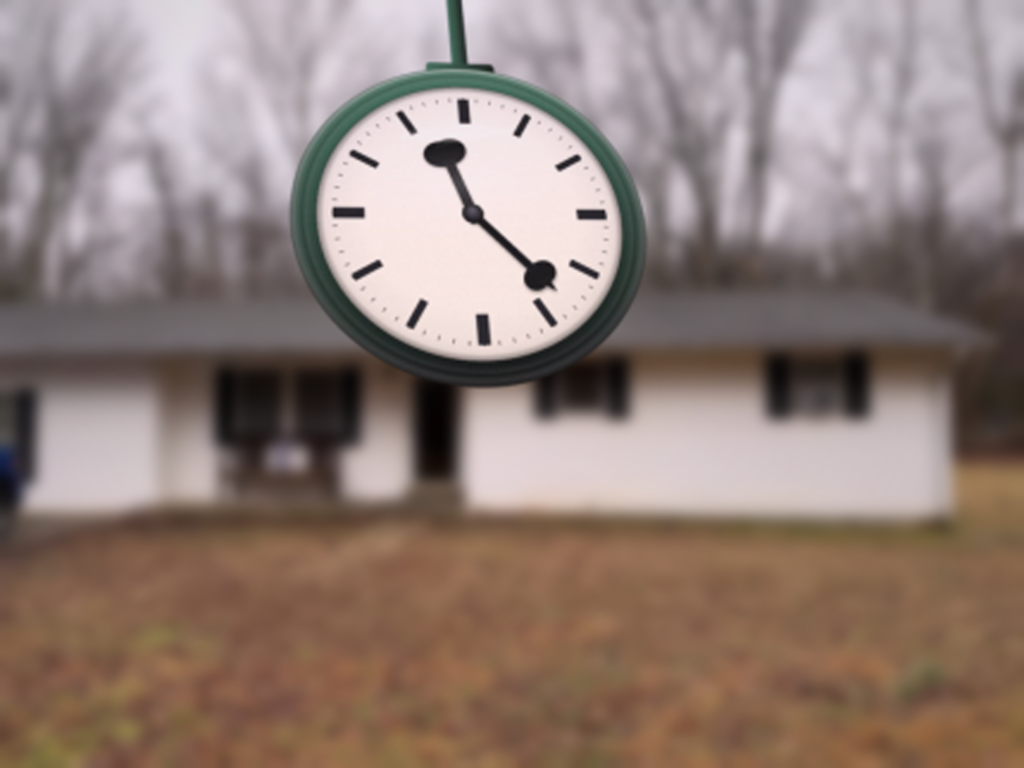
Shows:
11h23
